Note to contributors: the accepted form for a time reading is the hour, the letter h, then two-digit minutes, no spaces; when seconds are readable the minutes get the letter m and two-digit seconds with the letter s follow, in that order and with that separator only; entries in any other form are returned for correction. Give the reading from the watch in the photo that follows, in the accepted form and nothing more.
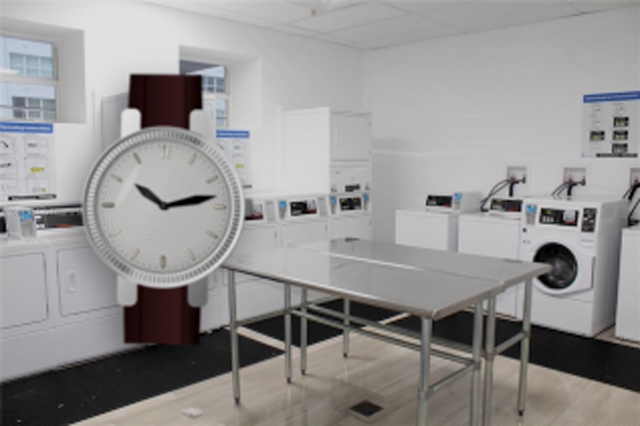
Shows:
10h13
